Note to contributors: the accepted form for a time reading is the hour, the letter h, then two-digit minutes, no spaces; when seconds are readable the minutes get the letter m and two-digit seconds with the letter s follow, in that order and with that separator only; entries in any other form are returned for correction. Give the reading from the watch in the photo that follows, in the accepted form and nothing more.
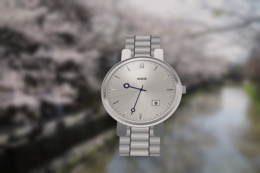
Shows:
9h33
